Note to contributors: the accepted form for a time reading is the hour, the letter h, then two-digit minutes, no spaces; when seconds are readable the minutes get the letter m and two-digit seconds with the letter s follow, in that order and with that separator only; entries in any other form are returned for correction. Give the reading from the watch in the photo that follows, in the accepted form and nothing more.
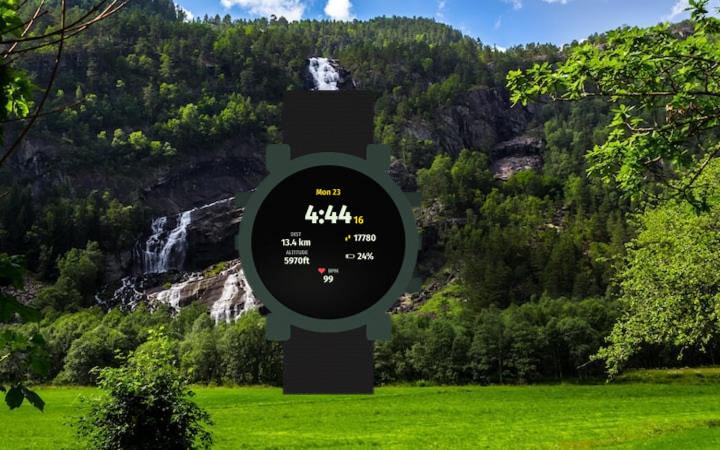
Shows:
4h44m16s
